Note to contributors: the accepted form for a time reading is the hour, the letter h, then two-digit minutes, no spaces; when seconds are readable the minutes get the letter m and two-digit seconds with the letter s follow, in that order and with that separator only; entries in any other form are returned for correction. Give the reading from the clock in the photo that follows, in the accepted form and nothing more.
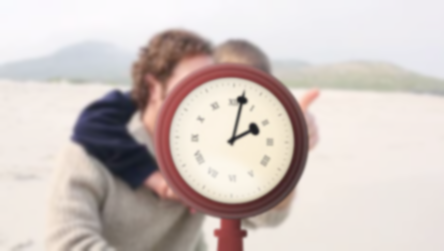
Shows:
2h02
